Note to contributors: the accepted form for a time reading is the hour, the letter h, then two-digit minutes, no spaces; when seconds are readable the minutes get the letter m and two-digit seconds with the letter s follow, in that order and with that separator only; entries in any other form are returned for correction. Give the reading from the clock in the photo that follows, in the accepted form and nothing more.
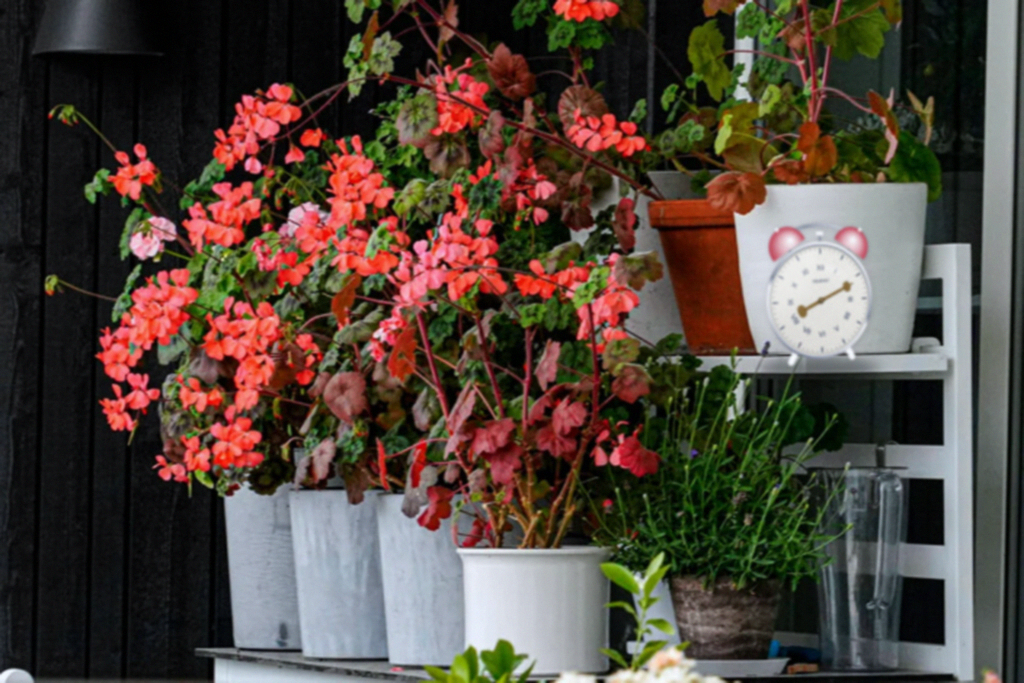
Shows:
8h11
